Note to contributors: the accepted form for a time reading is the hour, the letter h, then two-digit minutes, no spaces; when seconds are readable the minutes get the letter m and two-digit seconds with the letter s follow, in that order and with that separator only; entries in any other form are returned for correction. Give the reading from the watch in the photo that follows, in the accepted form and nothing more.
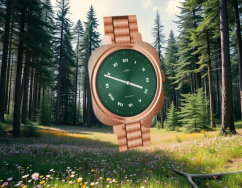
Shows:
3h49
